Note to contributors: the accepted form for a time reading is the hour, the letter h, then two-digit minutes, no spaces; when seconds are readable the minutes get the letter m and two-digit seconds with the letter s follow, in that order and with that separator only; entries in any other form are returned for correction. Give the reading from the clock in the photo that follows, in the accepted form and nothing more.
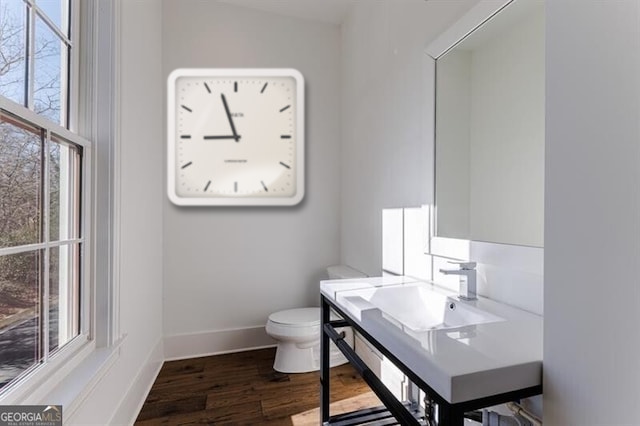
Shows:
8h57
